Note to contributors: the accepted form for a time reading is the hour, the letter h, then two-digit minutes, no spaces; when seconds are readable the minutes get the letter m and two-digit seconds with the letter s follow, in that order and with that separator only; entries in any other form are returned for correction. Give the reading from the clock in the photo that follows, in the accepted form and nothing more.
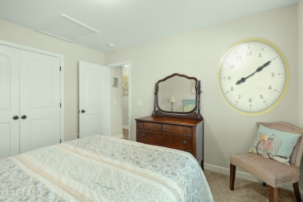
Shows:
8h10
